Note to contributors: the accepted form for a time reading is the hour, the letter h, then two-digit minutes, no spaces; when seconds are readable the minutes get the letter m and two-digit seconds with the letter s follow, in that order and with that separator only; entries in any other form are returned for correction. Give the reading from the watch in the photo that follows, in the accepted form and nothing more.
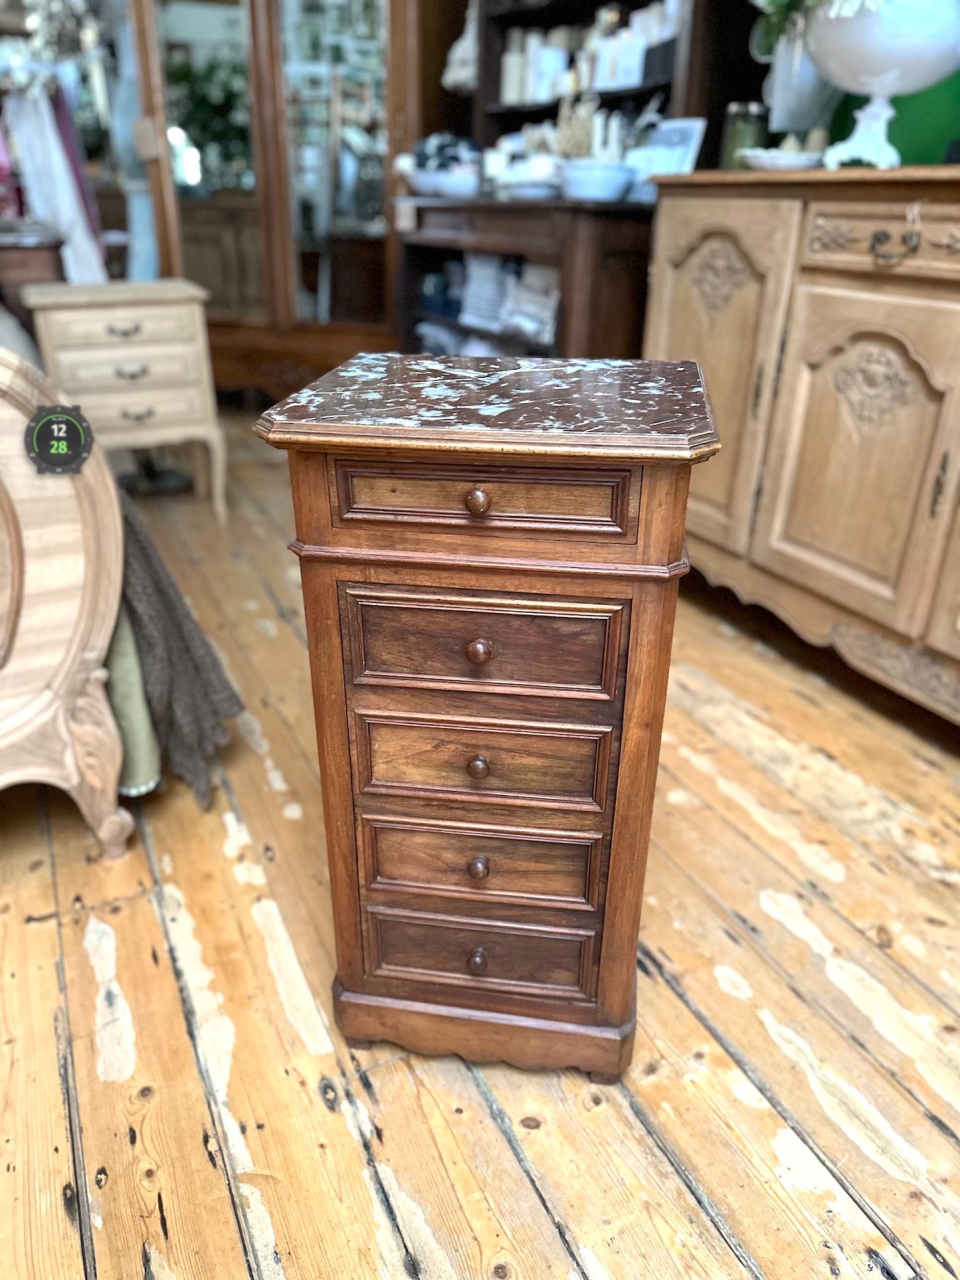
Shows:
12h28
